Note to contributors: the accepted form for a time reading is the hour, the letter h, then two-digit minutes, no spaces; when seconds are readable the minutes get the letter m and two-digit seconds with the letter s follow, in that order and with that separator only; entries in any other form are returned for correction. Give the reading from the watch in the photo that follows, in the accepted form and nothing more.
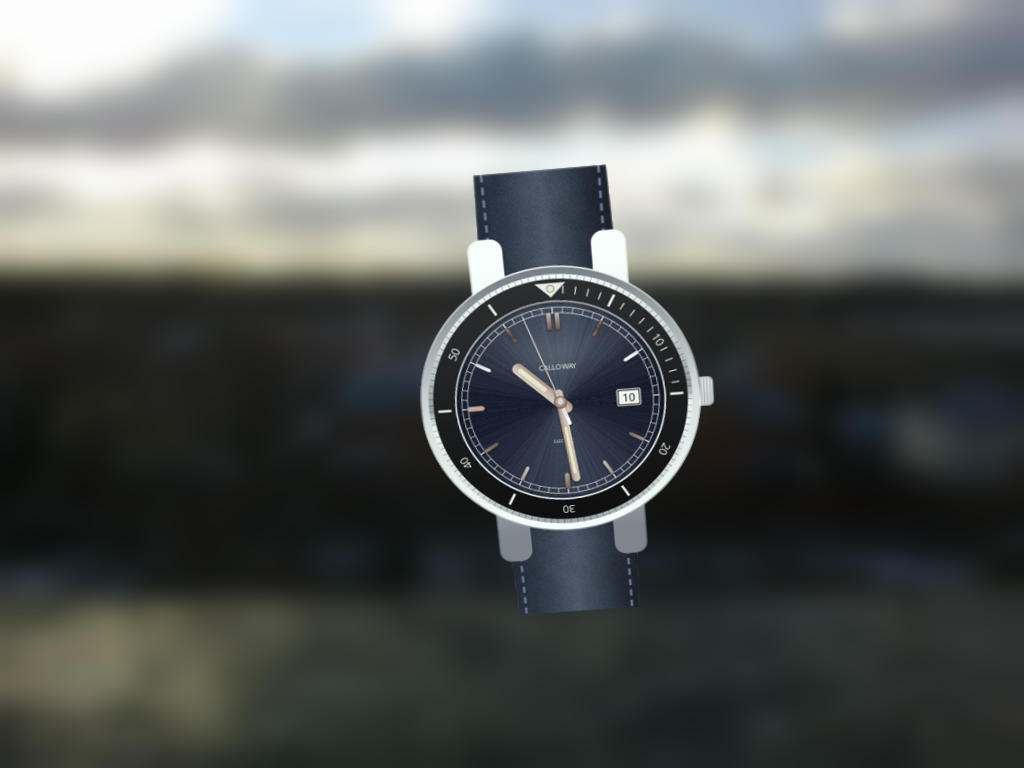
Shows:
10h28m57s
